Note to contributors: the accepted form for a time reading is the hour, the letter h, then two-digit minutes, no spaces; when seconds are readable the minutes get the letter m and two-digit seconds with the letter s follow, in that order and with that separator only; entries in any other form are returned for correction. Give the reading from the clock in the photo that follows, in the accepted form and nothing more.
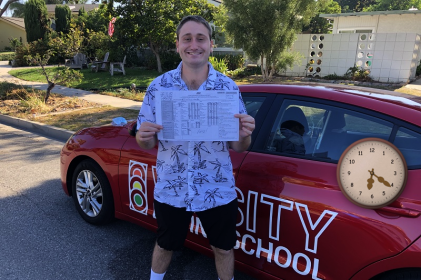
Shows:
6h21
